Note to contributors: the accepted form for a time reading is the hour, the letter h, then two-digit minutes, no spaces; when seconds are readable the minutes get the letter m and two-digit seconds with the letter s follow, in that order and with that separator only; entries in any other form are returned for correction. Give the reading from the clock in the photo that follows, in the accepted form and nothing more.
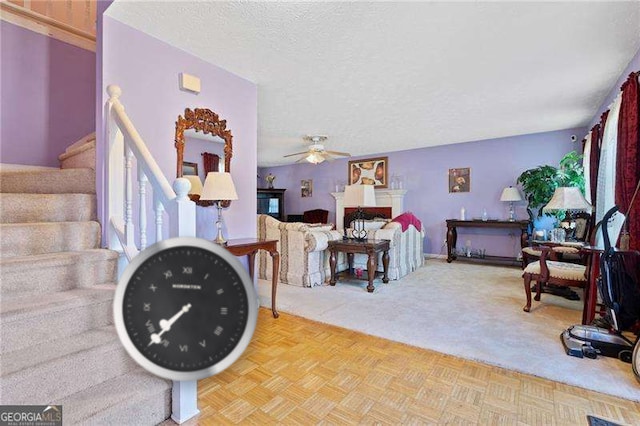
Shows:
7h37
